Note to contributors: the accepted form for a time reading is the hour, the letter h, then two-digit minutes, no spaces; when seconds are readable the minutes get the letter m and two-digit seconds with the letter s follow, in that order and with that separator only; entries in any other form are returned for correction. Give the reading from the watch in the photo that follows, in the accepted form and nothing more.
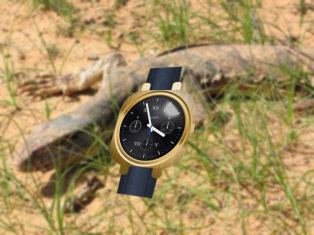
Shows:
3h56
